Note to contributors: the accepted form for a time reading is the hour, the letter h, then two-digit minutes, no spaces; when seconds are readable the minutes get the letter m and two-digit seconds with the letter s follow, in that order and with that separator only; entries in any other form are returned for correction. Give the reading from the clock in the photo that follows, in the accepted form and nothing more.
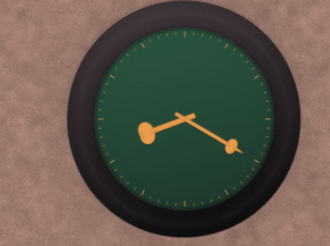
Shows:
8h20
